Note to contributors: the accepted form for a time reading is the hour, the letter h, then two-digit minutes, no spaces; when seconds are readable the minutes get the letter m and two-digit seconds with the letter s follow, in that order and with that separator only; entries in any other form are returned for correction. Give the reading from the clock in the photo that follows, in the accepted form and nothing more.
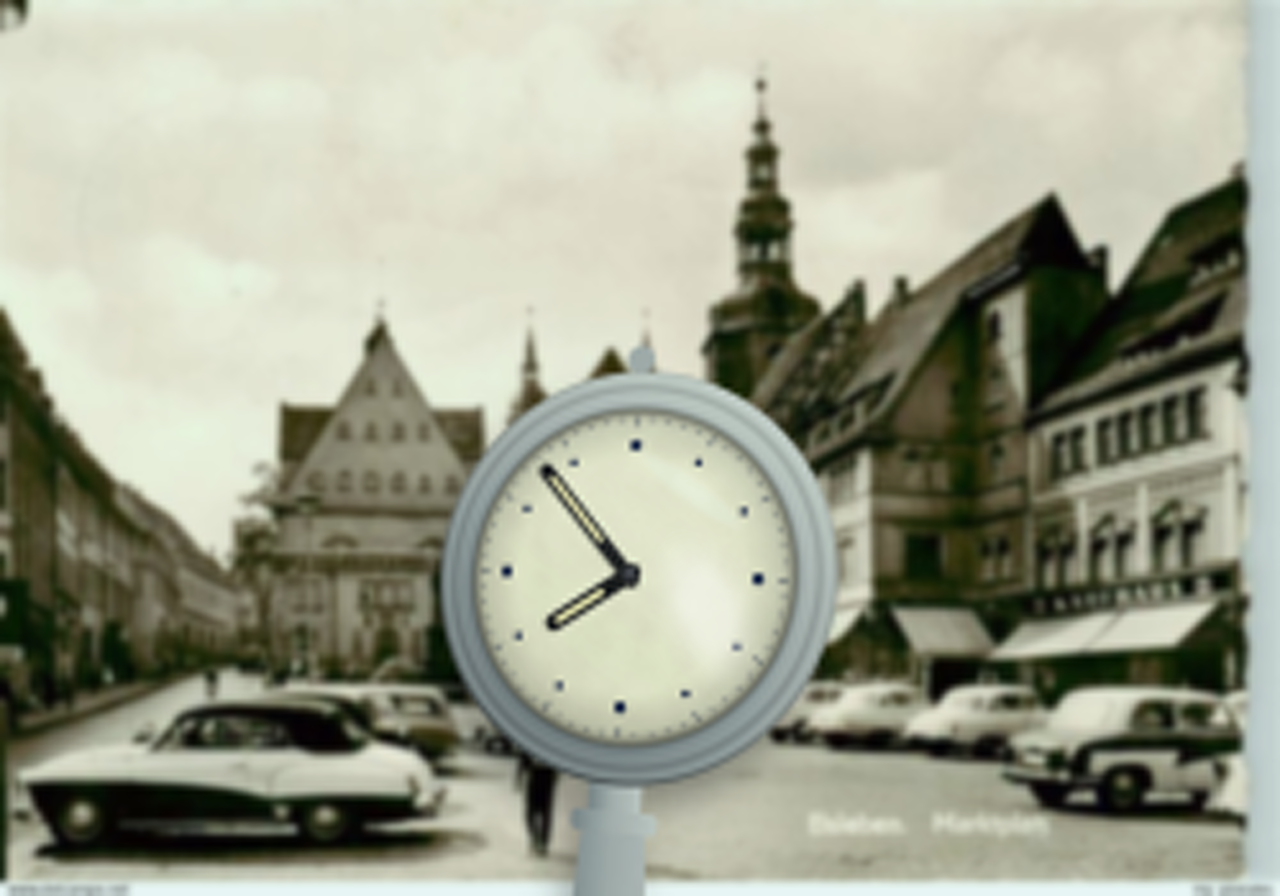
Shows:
7h53
